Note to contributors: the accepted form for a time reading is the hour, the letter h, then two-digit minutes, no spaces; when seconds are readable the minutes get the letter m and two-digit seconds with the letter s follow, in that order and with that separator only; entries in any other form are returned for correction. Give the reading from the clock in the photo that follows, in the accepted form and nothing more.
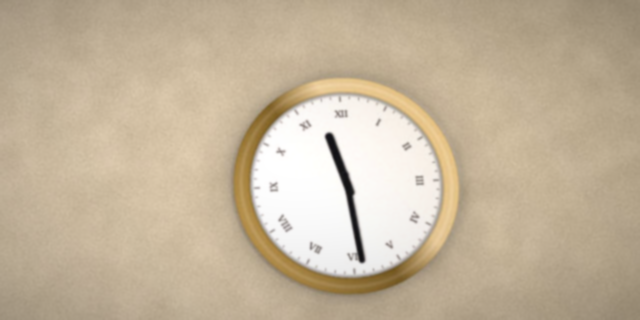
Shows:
11h29
